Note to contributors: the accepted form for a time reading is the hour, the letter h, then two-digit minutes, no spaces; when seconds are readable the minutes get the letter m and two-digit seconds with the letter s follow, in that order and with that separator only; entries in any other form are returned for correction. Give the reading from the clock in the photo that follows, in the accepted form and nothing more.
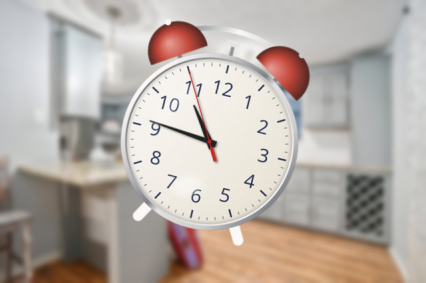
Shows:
10h45m55s
